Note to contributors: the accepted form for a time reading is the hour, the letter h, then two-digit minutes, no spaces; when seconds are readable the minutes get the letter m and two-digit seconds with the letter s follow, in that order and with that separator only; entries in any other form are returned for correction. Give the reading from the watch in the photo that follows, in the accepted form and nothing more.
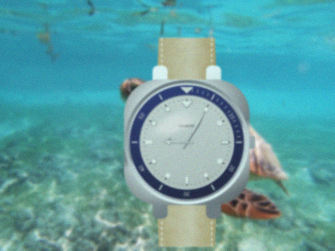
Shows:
9h05
